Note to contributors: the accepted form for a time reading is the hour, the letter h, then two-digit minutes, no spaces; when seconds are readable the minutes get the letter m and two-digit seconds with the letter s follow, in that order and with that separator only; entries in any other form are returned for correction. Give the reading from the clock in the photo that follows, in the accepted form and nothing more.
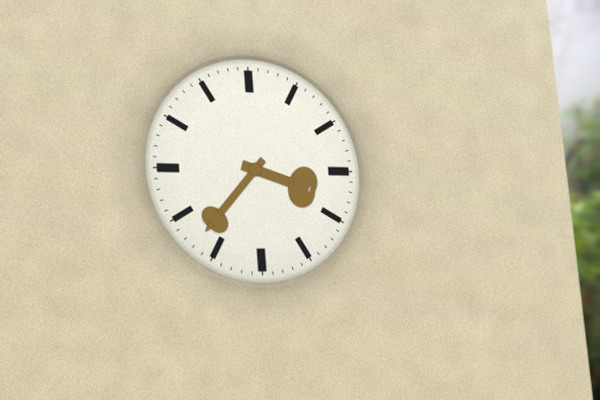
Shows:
3h37
